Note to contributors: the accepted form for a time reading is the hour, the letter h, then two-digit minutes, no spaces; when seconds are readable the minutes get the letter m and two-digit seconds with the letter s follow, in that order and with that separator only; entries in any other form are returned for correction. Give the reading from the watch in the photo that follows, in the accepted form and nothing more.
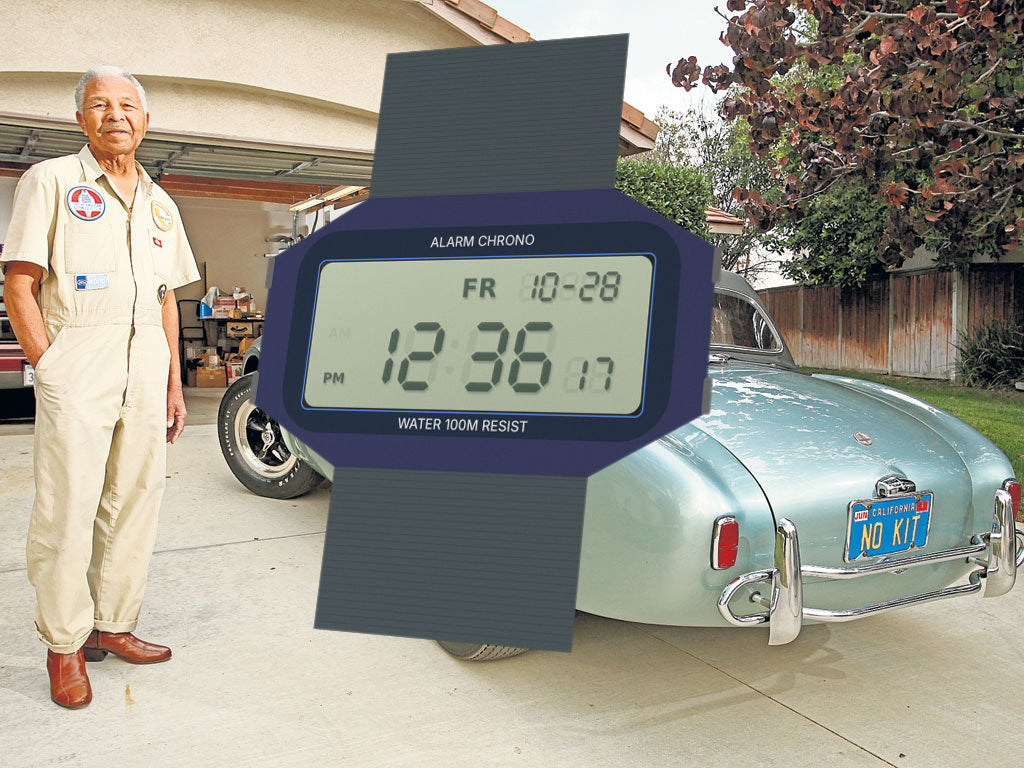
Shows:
12h36m17s
